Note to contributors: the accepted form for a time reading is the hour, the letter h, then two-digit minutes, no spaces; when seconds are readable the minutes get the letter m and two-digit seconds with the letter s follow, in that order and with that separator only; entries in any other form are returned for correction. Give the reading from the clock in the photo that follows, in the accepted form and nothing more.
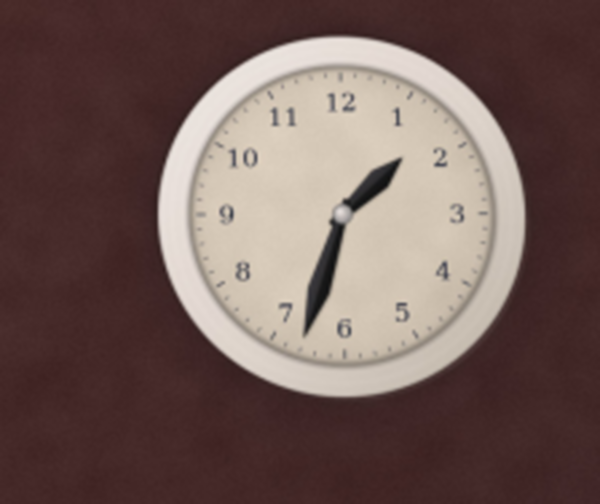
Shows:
1h33
